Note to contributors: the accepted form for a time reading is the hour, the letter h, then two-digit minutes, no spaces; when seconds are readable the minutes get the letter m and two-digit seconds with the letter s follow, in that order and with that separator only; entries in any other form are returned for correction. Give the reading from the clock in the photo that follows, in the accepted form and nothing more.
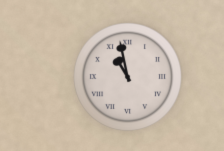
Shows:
10h58
